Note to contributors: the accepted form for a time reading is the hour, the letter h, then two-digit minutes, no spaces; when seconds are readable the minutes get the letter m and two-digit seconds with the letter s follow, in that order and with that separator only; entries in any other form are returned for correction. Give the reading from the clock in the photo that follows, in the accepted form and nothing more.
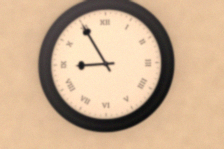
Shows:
8h55
